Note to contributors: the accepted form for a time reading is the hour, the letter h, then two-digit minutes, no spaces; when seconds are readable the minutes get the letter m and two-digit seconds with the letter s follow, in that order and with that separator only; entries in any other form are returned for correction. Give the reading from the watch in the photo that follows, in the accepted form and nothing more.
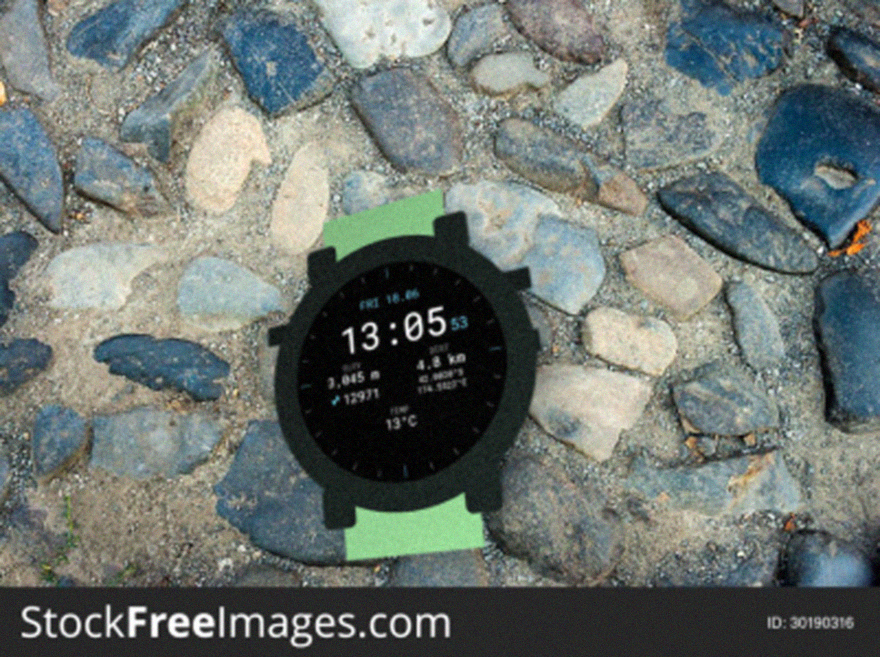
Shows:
13h05
